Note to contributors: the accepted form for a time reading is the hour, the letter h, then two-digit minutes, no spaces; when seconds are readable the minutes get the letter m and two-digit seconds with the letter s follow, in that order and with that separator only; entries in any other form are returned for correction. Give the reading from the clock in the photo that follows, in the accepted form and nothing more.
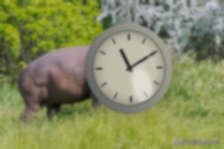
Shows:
11h10
